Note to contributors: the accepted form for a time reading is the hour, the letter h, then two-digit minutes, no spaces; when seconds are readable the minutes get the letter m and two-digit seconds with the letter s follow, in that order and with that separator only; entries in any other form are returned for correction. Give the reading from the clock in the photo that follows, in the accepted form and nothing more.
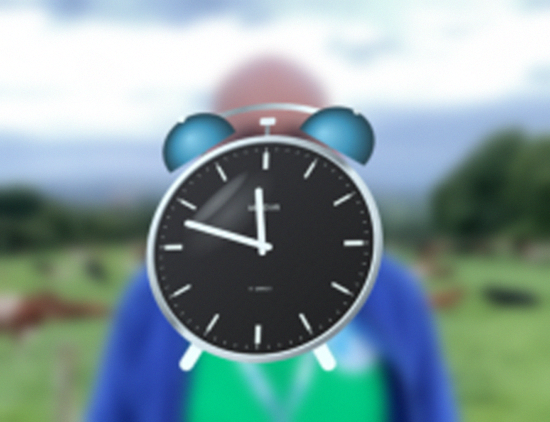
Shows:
11h48
